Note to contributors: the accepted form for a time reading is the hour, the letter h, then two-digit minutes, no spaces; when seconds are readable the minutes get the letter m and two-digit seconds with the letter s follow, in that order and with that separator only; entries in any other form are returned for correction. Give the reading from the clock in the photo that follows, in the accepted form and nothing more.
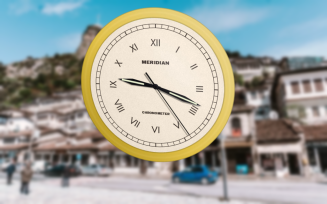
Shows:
9h18m24s
